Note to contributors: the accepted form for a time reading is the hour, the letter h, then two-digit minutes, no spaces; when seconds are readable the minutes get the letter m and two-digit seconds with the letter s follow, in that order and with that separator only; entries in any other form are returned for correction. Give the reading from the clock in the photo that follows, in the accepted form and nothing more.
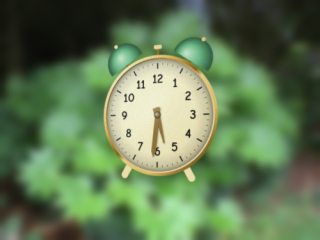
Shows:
5h31
